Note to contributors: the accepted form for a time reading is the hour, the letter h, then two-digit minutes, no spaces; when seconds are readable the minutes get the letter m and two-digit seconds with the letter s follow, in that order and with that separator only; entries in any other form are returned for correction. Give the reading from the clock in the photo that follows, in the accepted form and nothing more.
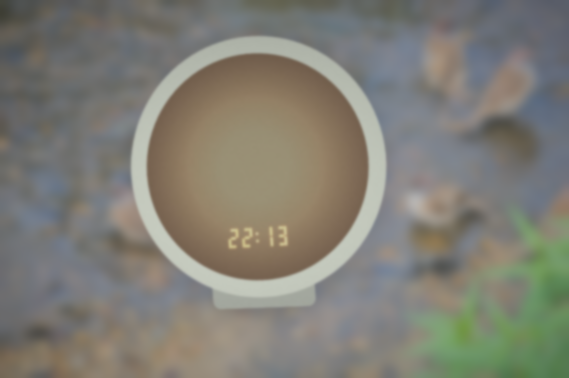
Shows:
22h13
